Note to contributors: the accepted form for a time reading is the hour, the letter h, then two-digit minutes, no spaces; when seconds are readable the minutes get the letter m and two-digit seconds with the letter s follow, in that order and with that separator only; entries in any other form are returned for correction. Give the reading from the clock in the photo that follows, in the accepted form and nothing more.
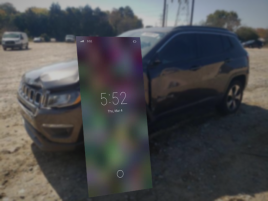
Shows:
5h52
